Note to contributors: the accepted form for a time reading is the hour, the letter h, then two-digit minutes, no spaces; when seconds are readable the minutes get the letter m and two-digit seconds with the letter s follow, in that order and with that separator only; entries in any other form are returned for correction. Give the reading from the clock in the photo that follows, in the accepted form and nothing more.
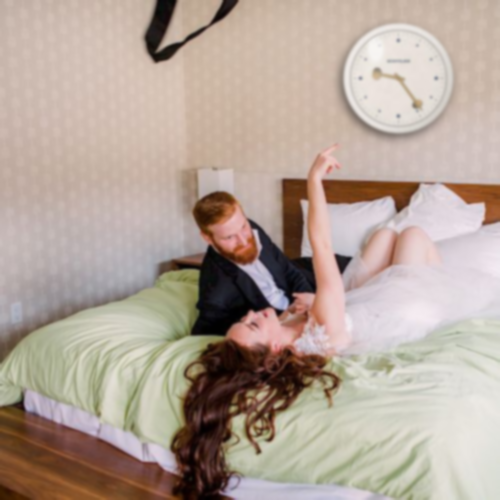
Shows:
9h24
